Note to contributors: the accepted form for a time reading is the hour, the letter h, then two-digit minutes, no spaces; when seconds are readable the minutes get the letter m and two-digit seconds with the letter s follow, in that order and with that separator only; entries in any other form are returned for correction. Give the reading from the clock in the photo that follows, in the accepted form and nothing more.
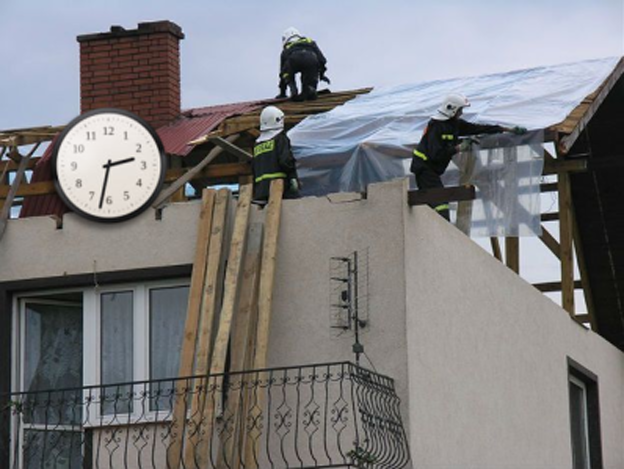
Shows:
2h32
